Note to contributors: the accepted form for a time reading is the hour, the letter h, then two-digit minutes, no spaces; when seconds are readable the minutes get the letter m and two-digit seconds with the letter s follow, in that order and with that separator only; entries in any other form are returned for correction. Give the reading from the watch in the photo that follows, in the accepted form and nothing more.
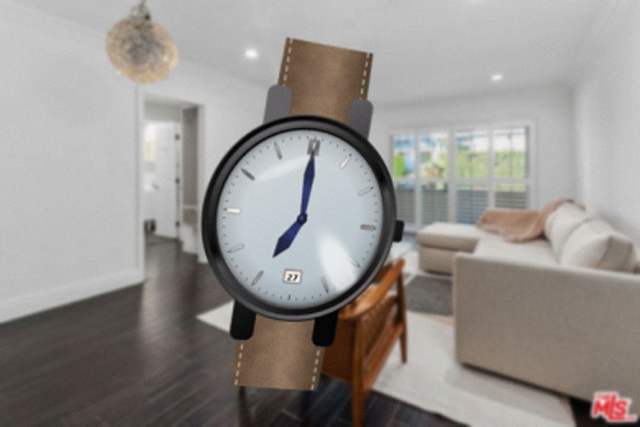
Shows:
7h00
